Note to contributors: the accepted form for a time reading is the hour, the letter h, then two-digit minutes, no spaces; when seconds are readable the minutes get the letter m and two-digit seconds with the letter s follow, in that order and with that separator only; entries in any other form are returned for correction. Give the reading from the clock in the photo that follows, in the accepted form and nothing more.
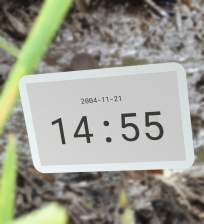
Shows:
14h55
